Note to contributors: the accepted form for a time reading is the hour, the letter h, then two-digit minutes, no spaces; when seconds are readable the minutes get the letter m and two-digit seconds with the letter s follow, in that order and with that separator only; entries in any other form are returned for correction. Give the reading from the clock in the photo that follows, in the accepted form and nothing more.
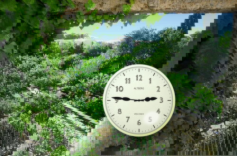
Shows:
2h46
